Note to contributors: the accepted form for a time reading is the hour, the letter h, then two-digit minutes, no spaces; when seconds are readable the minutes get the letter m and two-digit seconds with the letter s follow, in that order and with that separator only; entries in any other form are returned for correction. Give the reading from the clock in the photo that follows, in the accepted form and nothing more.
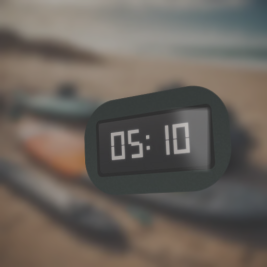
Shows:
5h10
